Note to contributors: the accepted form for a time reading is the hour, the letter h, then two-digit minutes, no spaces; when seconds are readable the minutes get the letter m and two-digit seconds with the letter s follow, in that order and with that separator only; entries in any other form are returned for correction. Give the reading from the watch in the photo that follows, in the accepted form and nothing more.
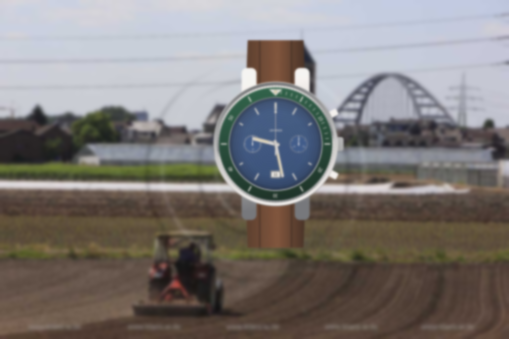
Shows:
9h28
